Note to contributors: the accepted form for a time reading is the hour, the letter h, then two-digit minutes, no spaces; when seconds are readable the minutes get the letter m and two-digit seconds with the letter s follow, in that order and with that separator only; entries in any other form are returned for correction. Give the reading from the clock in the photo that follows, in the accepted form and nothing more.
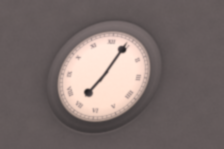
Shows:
7h04
